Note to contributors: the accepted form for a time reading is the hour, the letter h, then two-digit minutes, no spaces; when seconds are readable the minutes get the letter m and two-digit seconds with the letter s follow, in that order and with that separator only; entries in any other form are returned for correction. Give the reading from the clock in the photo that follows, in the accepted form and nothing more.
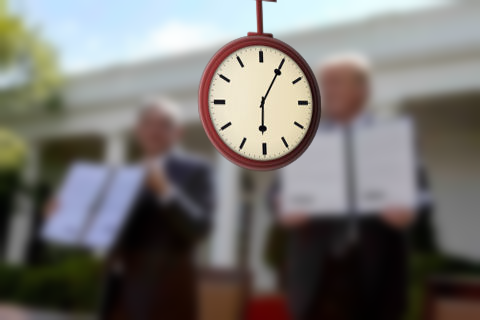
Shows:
6h05
